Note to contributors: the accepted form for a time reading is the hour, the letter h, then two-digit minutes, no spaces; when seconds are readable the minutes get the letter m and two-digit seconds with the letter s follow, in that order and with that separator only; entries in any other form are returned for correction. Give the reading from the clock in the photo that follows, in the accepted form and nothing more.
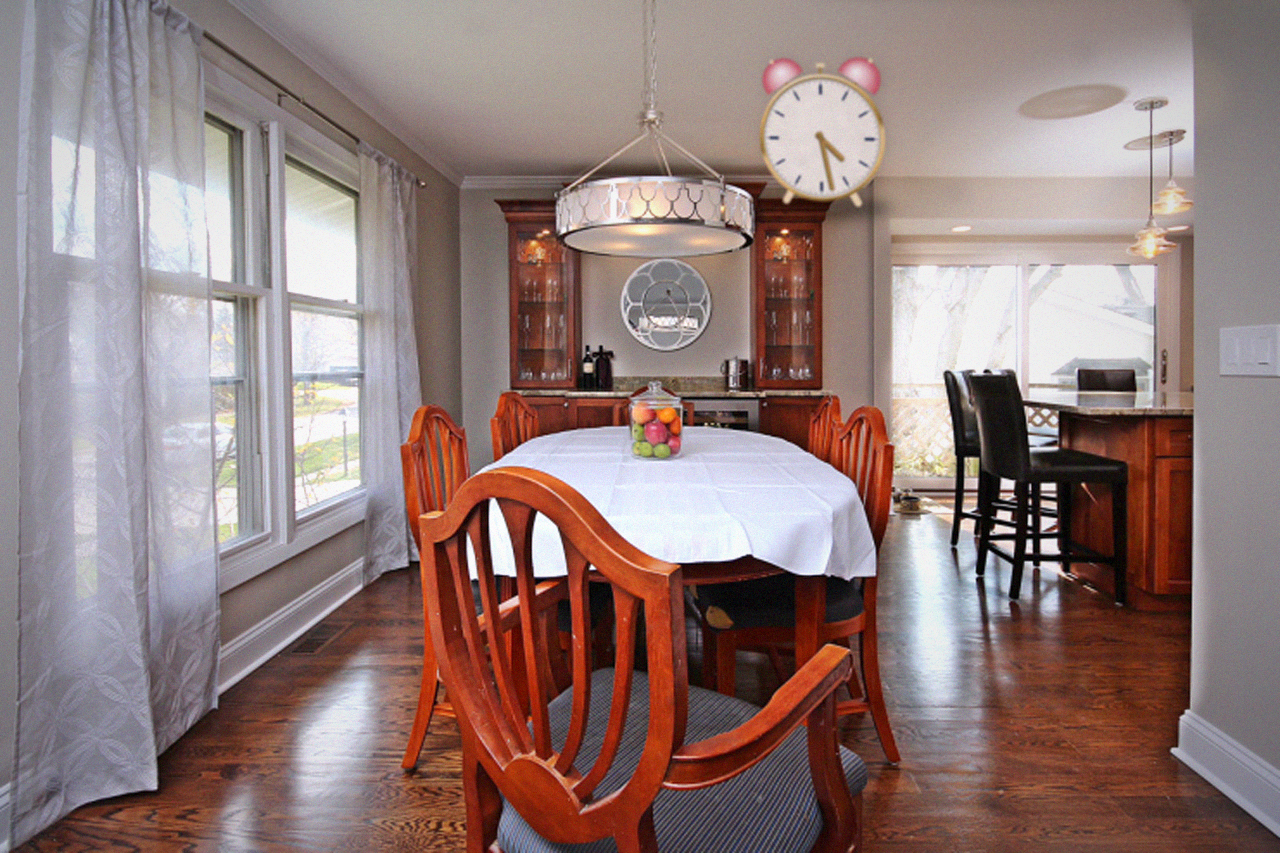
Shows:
4h28
